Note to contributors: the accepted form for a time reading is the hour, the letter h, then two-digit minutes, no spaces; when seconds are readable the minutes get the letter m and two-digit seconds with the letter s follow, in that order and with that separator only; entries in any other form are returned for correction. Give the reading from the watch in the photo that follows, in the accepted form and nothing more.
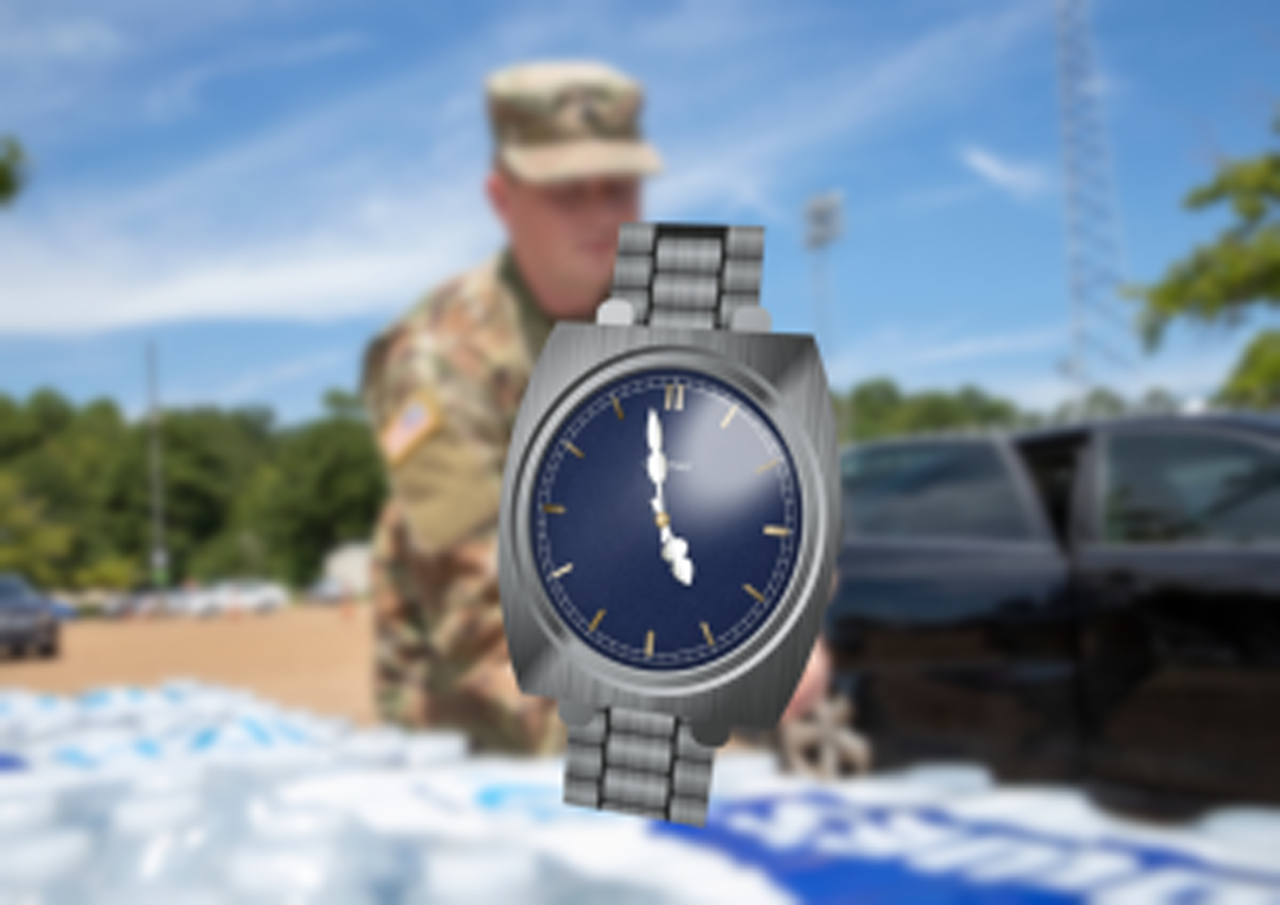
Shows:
4h58
